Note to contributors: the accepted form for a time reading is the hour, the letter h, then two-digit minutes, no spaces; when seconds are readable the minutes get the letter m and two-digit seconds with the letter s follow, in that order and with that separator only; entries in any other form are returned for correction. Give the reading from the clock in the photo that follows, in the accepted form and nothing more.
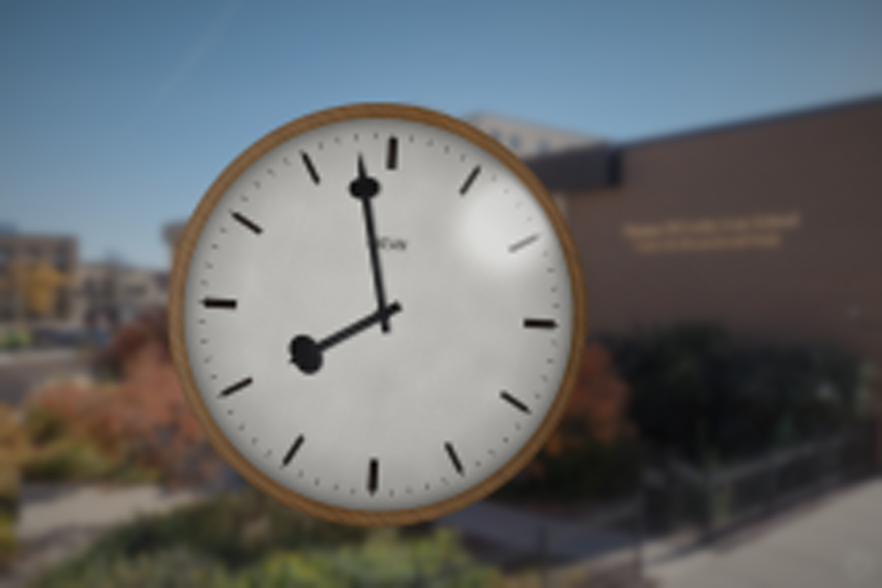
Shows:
7h58
